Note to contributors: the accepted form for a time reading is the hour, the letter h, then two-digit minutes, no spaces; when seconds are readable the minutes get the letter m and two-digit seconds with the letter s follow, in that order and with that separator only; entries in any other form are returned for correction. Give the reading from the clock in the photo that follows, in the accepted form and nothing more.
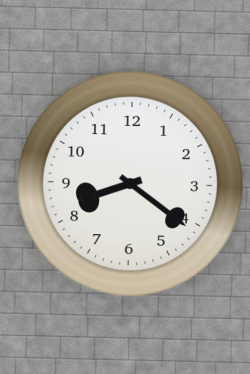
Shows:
8h21
